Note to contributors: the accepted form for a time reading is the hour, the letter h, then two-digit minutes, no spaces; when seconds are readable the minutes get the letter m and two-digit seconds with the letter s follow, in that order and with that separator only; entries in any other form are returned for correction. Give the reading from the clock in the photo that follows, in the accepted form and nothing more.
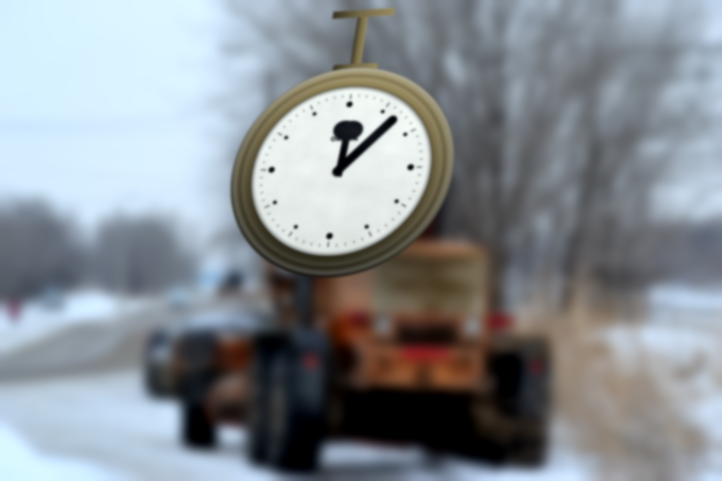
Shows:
12h07
